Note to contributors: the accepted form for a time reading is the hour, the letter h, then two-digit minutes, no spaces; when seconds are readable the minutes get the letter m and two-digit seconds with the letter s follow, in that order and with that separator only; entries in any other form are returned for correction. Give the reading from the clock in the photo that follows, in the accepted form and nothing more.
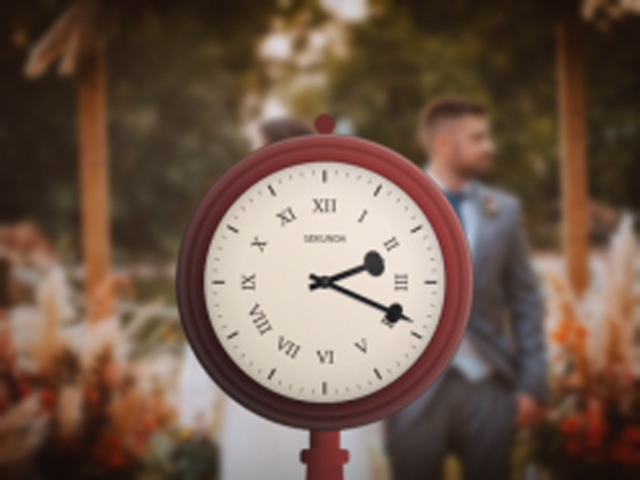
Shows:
2h19
